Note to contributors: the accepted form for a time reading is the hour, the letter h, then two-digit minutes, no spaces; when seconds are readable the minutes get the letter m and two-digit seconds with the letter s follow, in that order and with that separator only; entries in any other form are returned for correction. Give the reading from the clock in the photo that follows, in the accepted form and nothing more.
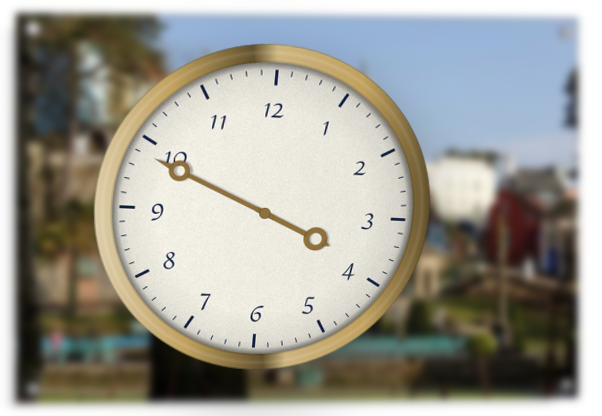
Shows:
3h49
